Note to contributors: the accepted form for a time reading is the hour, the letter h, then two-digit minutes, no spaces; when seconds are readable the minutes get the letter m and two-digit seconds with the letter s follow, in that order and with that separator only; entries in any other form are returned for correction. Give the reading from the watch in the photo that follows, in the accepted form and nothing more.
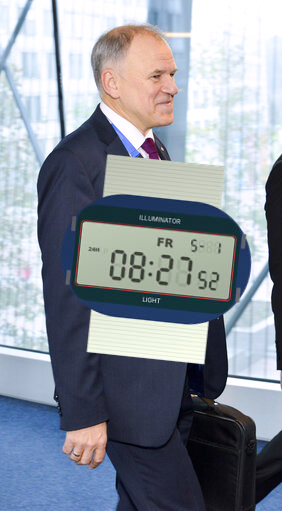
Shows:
8h27m52s
